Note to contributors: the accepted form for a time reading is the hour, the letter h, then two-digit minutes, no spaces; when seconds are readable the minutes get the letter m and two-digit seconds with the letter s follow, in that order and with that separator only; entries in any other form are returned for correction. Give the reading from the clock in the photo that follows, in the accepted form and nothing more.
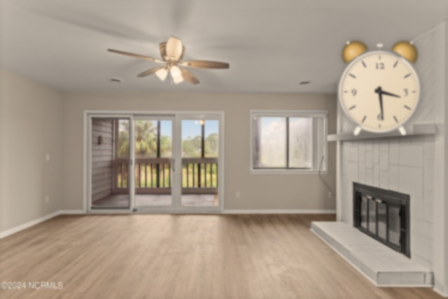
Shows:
3h29
